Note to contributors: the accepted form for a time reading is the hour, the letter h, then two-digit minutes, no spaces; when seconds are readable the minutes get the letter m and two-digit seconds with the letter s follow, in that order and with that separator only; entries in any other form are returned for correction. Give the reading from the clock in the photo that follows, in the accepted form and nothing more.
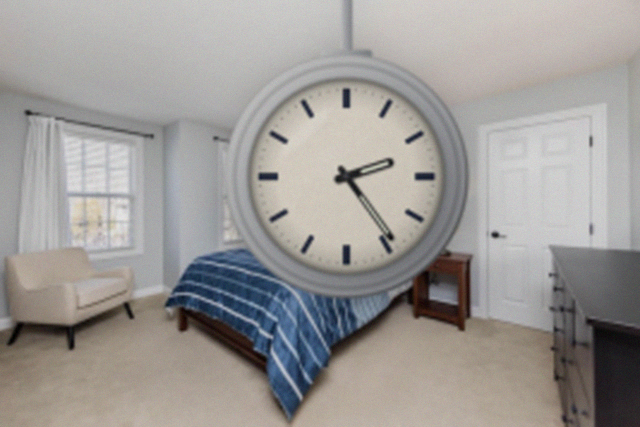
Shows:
2h24
